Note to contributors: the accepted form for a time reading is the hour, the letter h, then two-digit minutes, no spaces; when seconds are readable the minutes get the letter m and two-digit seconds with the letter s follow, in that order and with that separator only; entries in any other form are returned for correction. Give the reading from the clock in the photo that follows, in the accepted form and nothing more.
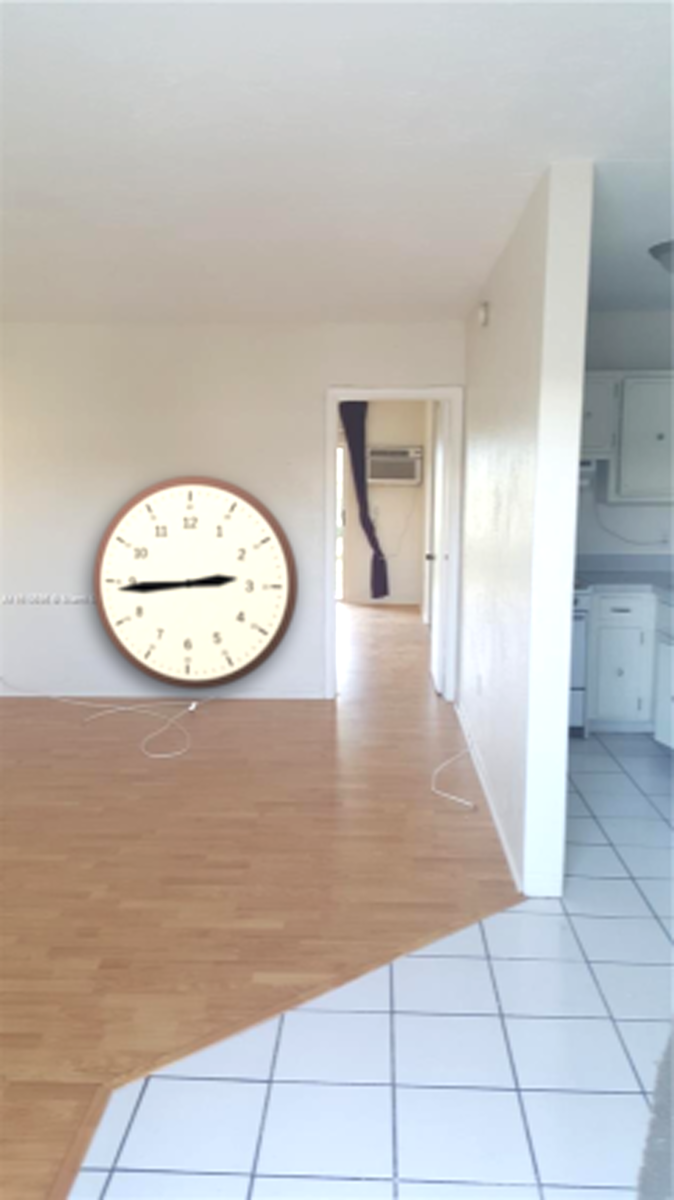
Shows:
2h44
